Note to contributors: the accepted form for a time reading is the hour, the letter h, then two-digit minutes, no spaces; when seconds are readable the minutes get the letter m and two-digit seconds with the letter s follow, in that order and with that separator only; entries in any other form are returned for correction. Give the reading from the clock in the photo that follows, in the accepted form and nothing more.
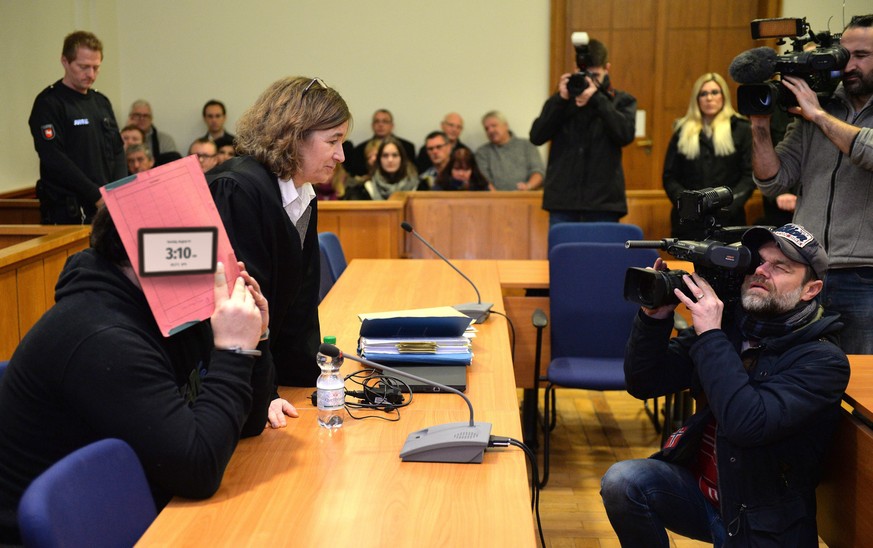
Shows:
3h10
